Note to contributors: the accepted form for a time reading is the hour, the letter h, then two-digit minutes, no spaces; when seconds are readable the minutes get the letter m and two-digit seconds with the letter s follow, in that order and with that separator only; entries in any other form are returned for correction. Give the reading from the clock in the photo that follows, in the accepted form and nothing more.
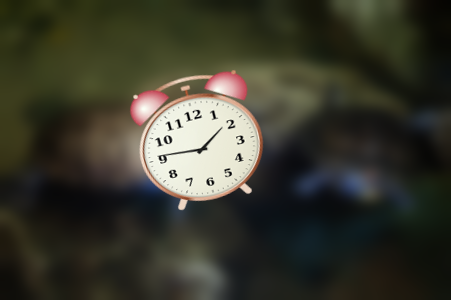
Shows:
1h46
